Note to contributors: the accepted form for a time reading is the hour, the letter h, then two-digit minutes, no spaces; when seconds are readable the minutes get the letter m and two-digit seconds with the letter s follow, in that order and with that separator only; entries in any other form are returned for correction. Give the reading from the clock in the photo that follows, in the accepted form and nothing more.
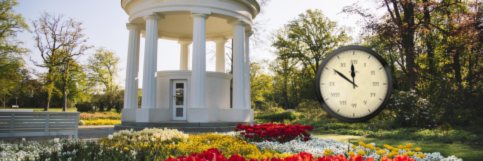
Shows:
11h51
